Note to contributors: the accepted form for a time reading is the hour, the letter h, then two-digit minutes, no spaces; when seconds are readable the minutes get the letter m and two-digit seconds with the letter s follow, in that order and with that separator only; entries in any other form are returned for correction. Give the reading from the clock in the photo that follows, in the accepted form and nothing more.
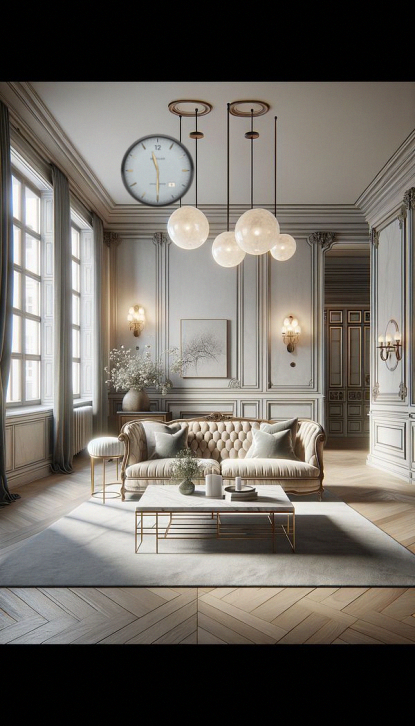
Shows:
11h30
